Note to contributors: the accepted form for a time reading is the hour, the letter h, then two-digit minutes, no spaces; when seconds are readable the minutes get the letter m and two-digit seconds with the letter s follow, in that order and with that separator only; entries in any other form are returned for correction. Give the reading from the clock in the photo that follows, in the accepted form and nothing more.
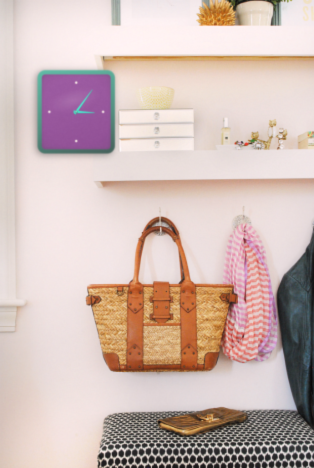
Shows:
3h06
